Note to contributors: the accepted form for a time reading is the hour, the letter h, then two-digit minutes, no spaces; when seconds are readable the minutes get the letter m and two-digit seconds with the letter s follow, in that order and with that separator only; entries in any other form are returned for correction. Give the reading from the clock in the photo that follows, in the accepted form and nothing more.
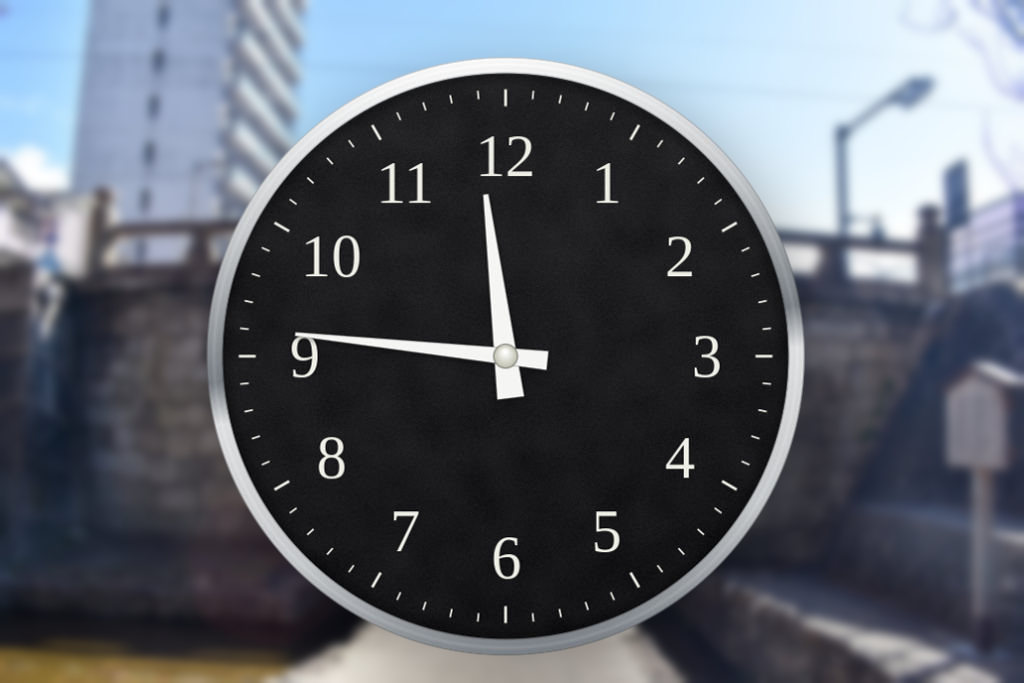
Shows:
11h46
